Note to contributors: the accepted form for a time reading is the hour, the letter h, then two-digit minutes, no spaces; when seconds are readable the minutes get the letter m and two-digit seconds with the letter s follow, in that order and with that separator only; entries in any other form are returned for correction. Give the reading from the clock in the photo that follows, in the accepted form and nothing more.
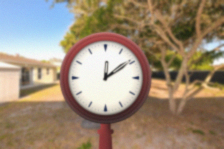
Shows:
12h09
